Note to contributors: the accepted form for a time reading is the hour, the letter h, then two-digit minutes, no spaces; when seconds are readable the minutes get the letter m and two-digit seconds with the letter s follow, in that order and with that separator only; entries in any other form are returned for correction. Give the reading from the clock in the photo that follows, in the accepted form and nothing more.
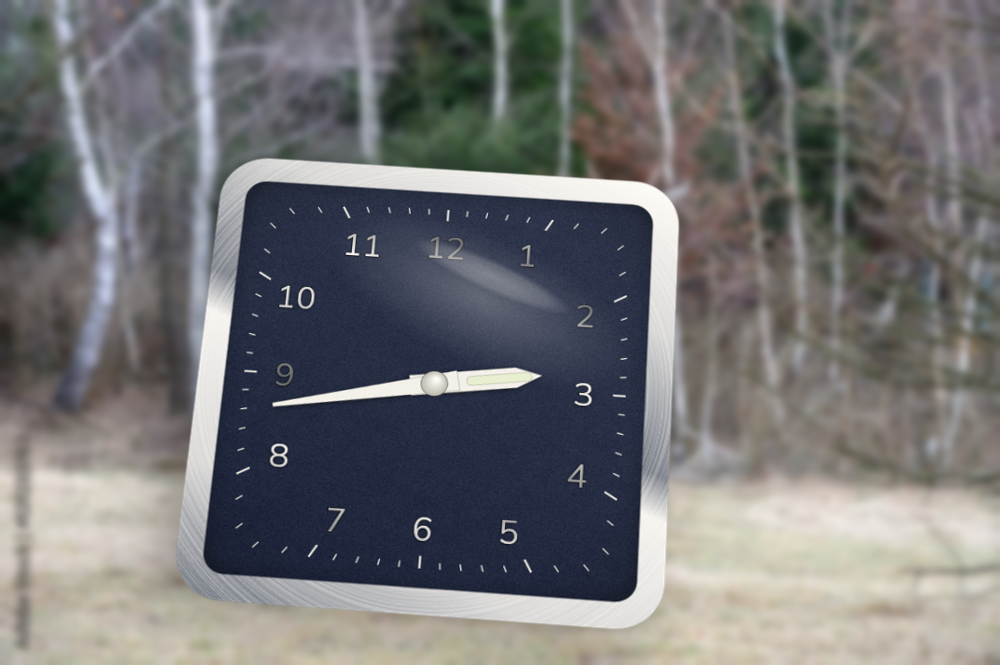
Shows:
2h43
